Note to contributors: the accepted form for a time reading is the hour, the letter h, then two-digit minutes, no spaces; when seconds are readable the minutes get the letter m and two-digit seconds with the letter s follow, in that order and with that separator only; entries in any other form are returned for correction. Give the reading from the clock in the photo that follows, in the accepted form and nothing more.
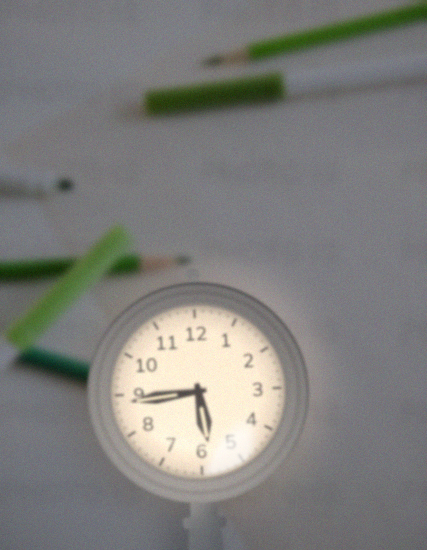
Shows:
5h44
